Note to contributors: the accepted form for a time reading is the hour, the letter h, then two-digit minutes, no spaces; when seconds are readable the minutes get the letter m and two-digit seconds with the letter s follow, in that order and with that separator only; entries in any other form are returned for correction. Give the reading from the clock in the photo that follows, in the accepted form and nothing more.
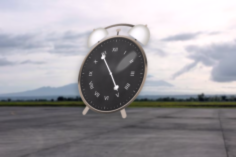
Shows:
4h54
